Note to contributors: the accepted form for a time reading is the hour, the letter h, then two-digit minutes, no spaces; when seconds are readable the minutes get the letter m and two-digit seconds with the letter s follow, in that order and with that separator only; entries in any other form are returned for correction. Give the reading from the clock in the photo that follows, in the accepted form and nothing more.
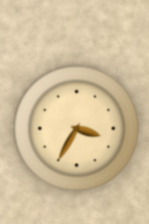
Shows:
3h35
